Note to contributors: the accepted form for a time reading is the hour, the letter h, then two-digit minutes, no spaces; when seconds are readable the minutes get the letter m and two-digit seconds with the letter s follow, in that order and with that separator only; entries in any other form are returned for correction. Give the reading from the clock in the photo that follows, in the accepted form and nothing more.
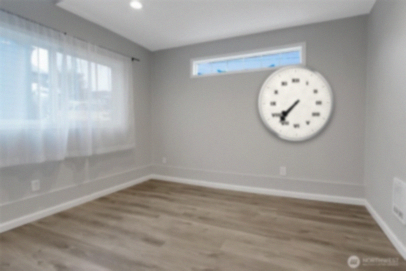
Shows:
7h37
